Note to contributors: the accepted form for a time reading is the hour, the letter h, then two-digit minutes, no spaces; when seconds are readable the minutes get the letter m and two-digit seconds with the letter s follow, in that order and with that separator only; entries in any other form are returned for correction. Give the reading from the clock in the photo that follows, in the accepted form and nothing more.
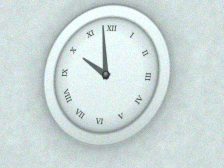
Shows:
9h58
